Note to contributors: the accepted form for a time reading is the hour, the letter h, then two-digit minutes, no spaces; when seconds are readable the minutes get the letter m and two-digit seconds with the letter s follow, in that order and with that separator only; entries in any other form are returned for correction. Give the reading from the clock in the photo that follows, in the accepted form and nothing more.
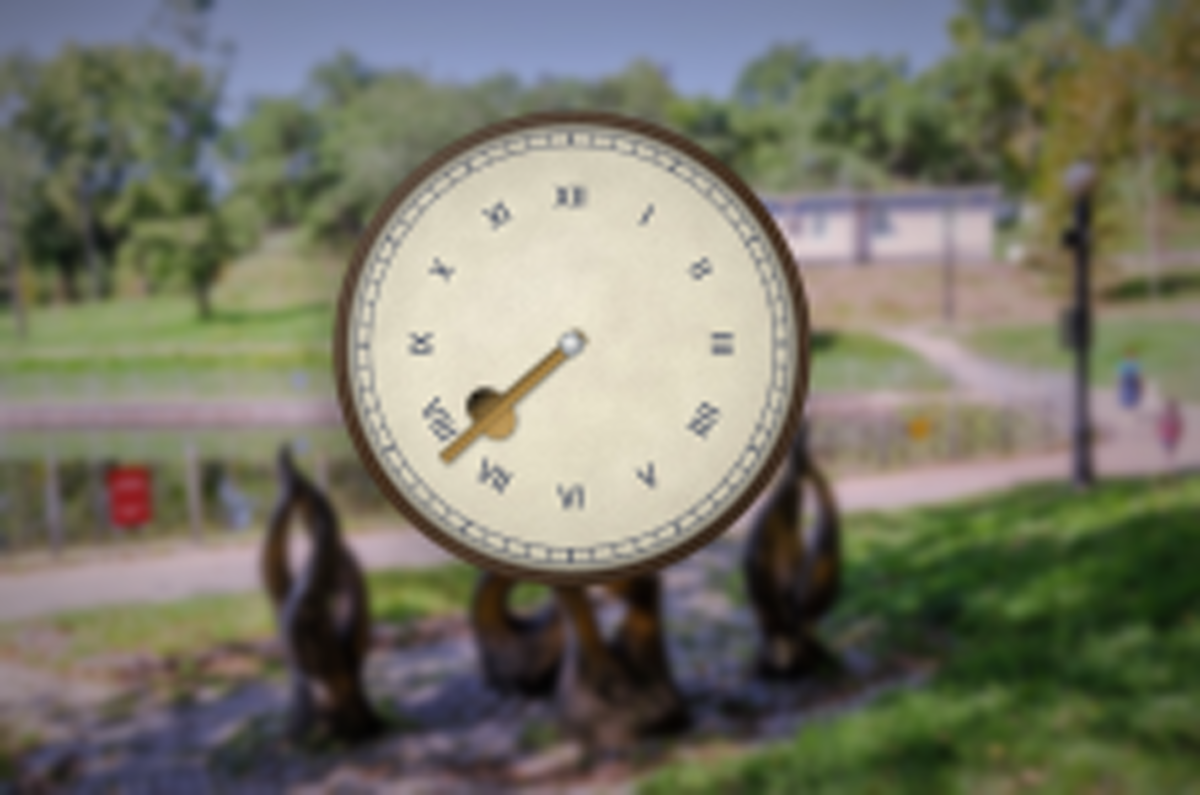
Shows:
7h38
